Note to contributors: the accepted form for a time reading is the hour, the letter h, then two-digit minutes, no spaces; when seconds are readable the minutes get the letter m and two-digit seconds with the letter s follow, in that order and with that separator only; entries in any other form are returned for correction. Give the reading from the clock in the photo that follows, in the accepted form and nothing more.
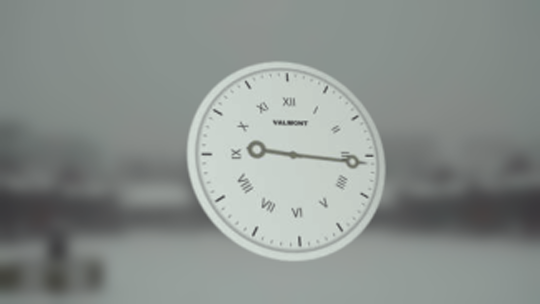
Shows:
9h16
